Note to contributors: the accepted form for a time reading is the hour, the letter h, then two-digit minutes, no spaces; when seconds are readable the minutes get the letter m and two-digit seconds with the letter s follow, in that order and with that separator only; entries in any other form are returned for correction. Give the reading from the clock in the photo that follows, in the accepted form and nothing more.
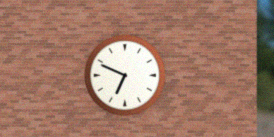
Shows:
6h49
